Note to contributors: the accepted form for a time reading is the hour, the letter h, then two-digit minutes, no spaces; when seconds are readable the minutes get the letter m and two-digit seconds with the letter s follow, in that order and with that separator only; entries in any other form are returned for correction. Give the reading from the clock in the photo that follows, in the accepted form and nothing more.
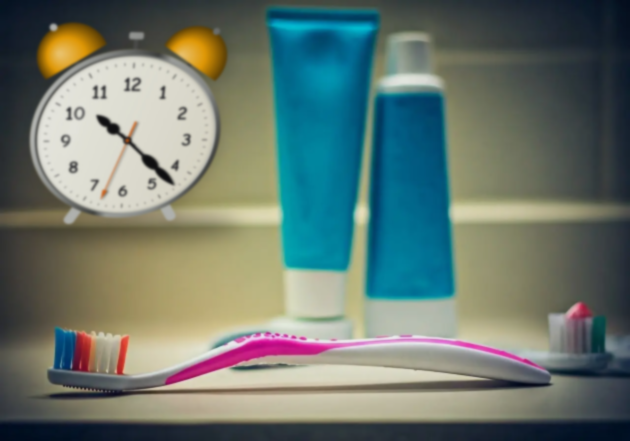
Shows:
10h22m33s
